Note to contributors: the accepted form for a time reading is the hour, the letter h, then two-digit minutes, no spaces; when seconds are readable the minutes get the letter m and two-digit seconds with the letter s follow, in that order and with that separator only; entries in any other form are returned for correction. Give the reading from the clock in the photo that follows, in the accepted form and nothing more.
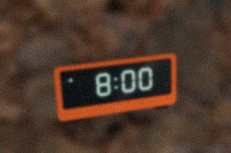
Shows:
8h00
